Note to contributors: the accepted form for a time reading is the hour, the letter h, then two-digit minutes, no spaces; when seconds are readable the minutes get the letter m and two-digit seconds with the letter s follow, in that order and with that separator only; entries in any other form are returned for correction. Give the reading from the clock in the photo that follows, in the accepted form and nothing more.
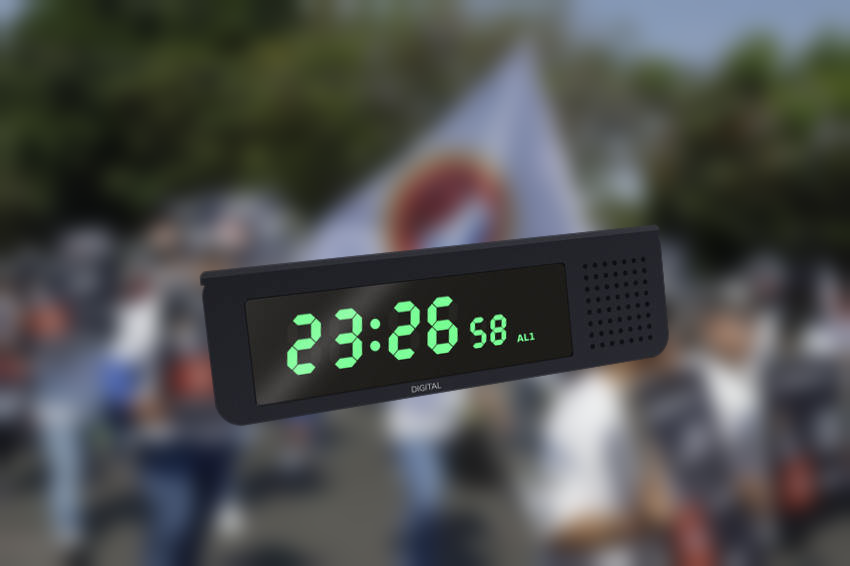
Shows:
23h26m58s
